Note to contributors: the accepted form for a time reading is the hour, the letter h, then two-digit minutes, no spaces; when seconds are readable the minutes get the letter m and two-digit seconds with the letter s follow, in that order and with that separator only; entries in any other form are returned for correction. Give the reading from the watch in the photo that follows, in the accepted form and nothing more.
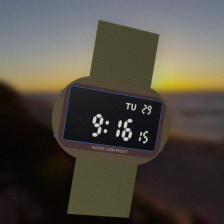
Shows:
9h16m15s
